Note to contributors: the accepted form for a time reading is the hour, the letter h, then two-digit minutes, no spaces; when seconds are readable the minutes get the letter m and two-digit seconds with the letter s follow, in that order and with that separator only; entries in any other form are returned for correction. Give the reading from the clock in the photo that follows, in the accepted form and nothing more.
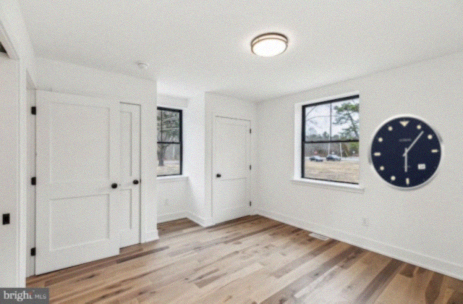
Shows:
6h07
